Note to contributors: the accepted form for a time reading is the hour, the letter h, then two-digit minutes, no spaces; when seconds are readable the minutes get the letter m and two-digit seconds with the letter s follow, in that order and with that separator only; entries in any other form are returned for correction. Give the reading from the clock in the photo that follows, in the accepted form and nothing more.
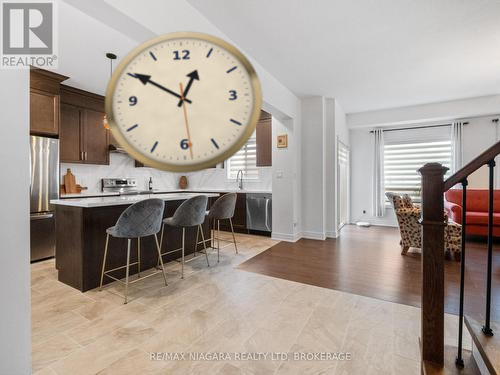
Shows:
12h50m29s
